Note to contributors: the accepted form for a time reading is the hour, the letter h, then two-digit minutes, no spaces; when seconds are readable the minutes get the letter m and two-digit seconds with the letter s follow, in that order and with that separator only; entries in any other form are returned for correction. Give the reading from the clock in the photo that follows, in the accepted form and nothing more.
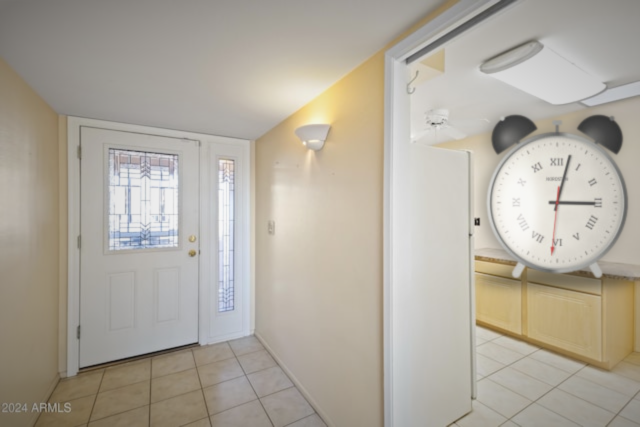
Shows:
3h02m31s
